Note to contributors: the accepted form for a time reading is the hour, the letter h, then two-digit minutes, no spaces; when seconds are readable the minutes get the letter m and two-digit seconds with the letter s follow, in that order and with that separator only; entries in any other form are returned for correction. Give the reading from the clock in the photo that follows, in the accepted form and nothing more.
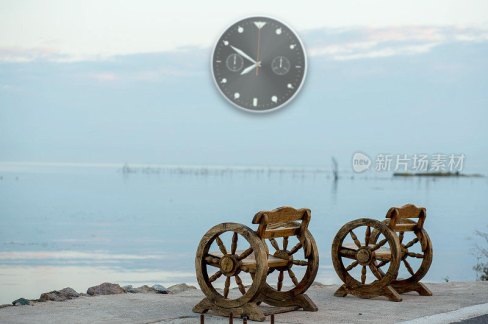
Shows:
7h50
